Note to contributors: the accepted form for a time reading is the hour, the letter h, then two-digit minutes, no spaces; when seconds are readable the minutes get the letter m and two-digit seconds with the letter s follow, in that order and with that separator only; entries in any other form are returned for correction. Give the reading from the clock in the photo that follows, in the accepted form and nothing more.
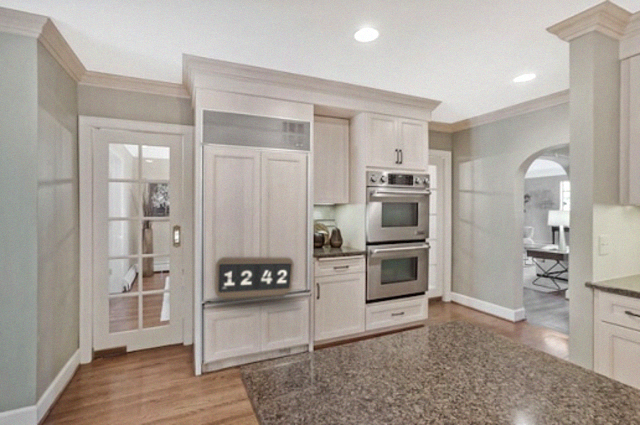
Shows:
12h42
